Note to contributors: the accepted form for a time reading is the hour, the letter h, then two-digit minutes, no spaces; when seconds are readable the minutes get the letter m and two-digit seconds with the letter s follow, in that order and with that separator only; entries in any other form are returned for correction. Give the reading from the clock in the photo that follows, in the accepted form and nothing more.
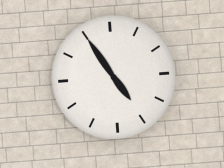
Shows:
4h55
